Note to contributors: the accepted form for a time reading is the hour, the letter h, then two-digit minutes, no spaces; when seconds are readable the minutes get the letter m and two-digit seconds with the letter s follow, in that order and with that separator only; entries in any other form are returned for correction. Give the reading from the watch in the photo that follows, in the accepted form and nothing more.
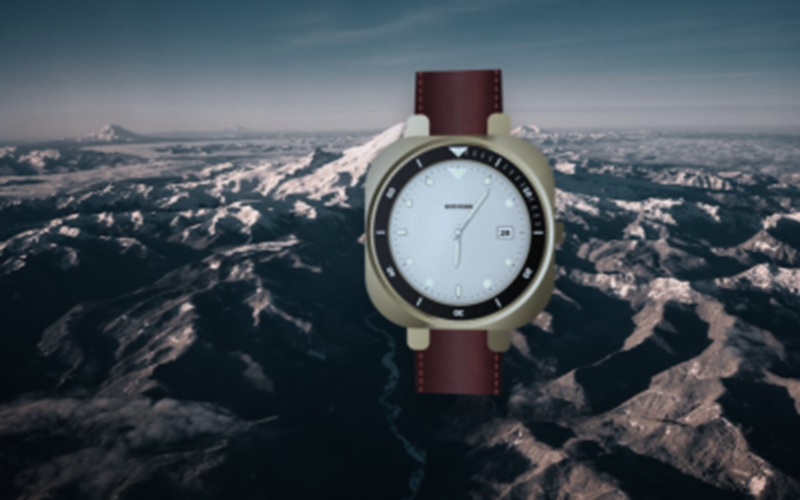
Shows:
6h06
